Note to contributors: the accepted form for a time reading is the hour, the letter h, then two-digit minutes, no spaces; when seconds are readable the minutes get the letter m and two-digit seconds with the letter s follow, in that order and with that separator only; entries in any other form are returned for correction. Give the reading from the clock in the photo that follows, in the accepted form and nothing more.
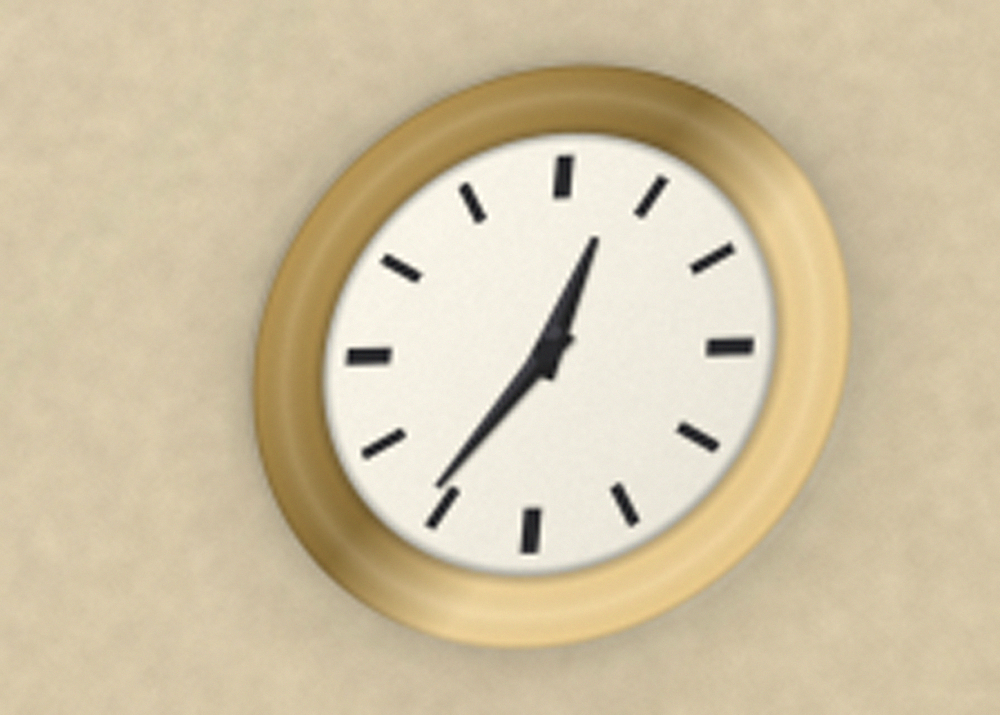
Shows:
12h36
